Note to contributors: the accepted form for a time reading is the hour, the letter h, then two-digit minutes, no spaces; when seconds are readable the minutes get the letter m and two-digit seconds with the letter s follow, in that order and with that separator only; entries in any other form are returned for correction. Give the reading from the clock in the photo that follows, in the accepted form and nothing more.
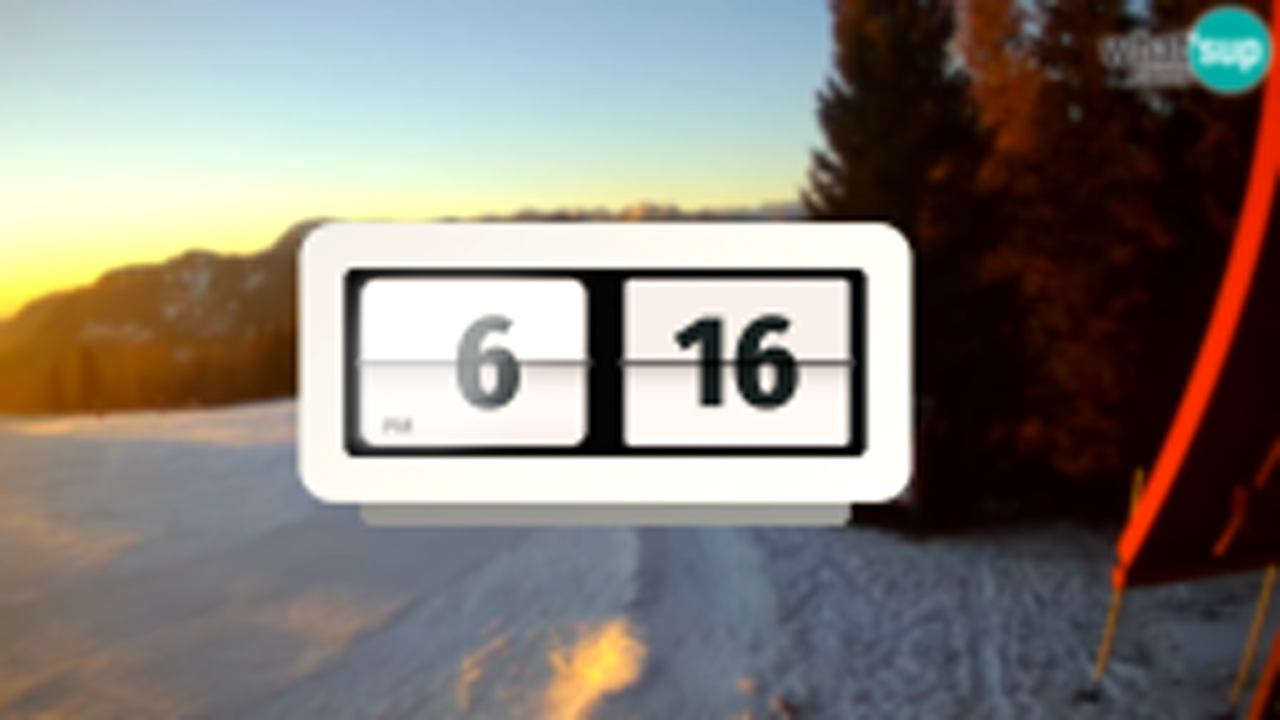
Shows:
6h16
